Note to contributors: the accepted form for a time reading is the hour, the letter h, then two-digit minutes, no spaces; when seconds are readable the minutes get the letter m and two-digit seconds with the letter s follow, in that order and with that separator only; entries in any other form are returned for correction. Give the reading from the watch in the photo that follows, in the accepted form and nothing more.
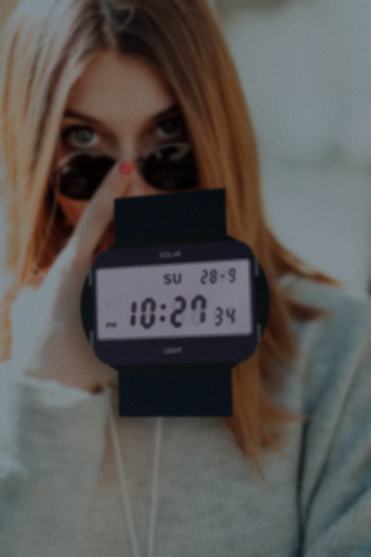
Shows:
10h27m34s
